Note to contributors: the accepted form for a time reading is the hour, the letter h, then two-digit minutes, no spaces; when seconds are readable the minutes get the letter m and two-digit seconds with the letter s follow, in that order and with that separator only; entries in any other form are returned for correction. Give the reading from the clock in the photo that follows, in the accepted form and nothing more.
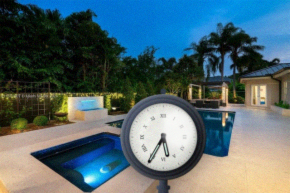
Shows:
5h35
